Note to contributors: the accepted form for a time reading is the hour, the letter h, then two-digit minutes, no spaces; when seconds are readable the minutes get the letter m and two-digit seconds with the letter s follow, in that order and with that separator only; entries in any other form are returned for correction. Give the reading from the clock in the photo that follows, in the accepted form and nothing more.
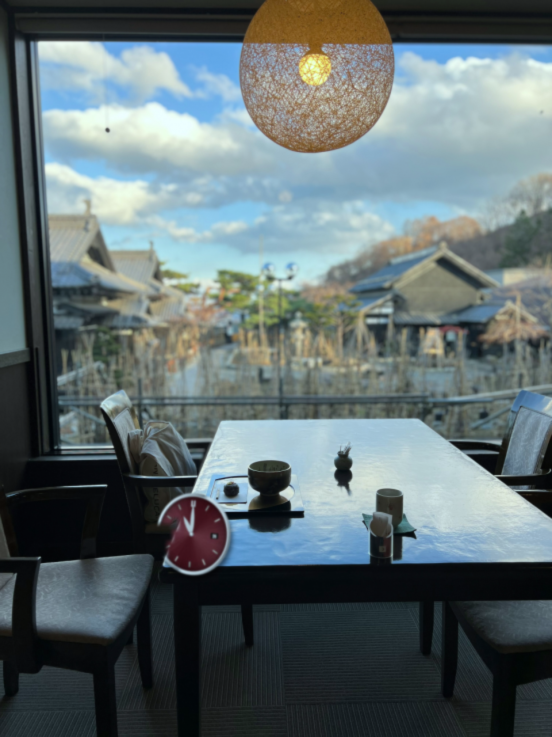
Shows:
11h00
